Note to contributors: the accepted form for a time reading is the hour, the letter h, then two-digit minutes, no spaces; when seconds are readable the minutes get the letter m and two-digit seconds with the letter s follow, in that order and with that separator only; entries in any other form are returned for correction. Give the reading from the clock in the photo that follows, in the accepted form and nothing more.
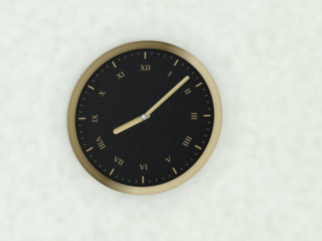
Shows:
8h08
